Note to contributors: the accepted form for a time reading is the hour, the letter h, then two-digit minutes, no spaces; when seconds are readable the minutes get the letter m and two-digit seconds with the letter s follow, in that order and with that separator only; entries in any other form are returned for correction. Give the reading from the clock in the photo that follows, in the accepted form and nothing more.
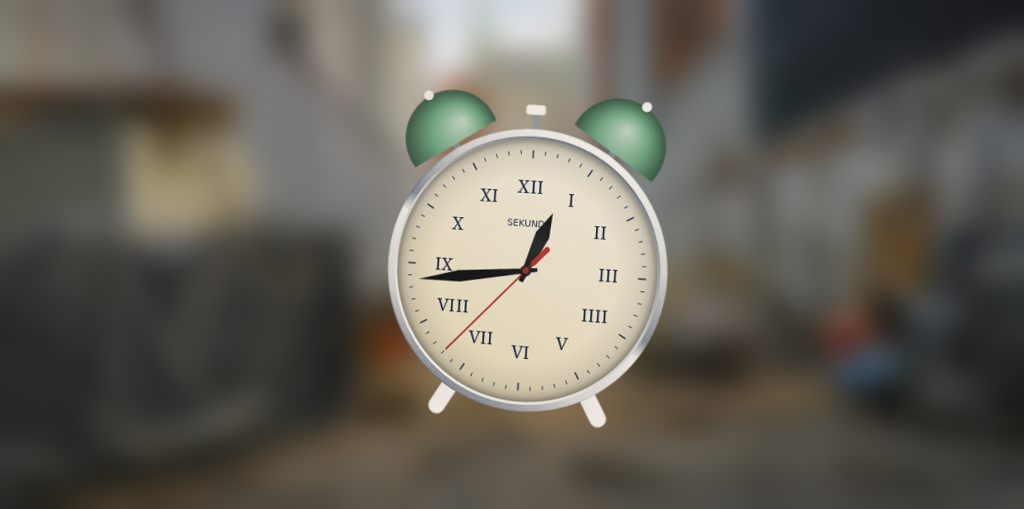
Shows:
12h43m37s
